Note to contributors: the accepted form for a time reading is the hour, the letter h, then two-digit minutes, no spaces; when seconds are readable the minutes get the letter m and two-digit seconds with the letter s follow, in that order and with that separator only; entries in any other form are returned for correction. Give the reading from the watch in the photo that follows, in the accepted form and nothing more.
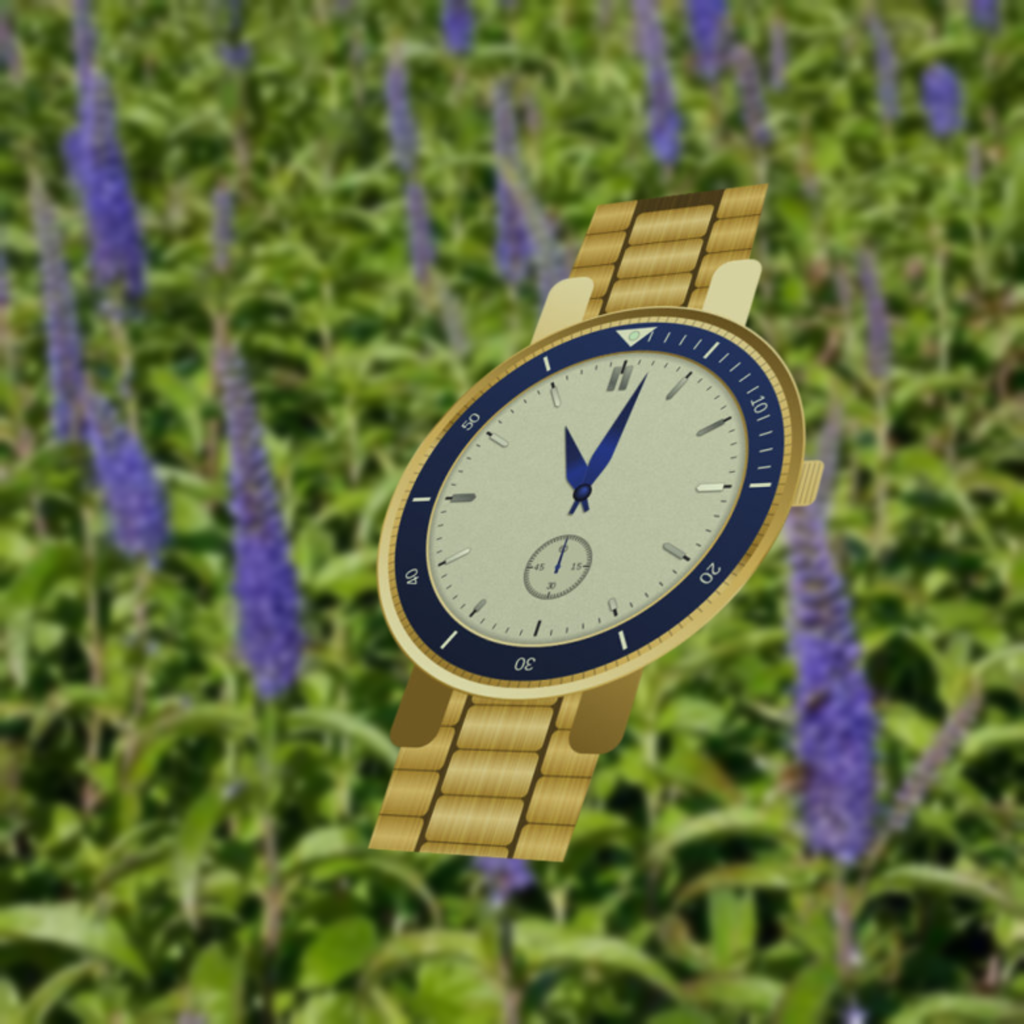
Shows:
11h02
